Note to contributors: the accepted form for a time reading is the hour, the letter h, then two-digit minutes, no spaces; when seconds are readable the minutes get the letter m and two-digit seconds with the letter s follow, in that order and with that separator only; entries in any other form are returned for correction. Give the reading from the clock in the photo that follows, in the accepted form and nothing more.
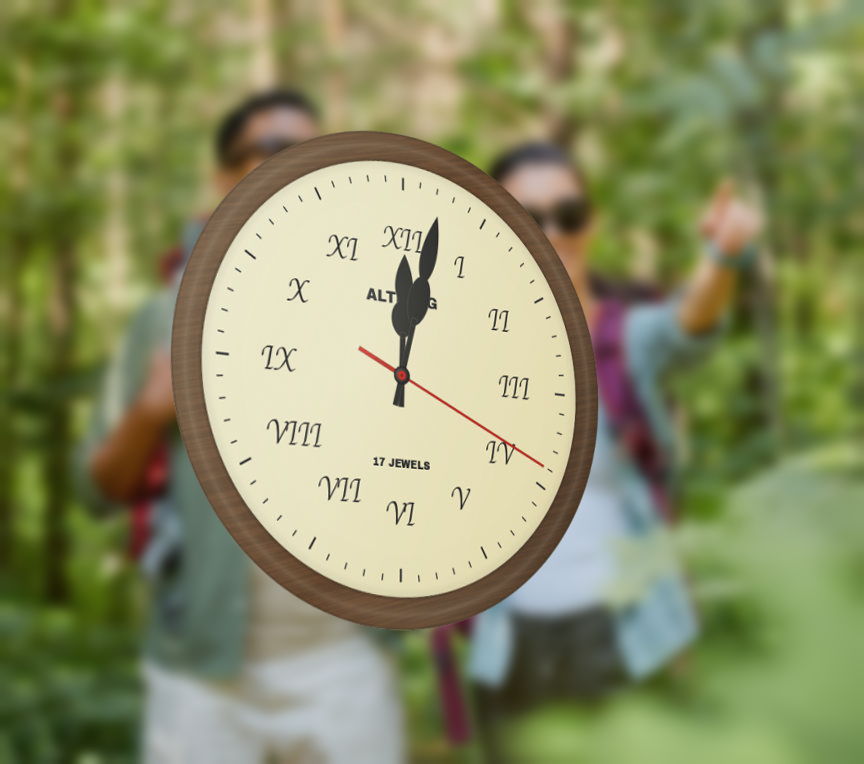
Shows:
12h02m19s
